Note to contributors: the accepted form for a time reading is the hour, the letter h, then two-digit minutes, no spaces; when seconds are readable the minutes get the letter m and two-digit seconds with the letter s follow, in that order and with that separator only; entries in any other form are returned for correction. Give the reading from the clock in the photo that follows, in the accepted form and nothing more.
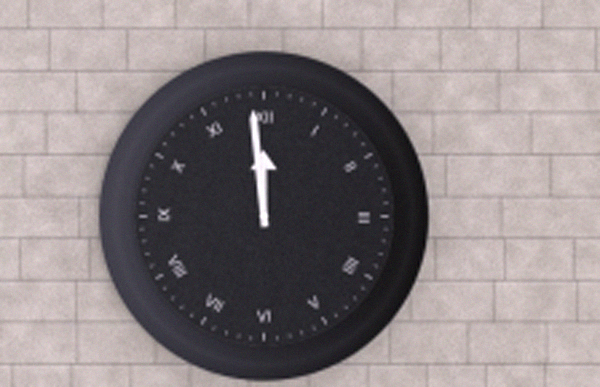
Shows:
11h59
